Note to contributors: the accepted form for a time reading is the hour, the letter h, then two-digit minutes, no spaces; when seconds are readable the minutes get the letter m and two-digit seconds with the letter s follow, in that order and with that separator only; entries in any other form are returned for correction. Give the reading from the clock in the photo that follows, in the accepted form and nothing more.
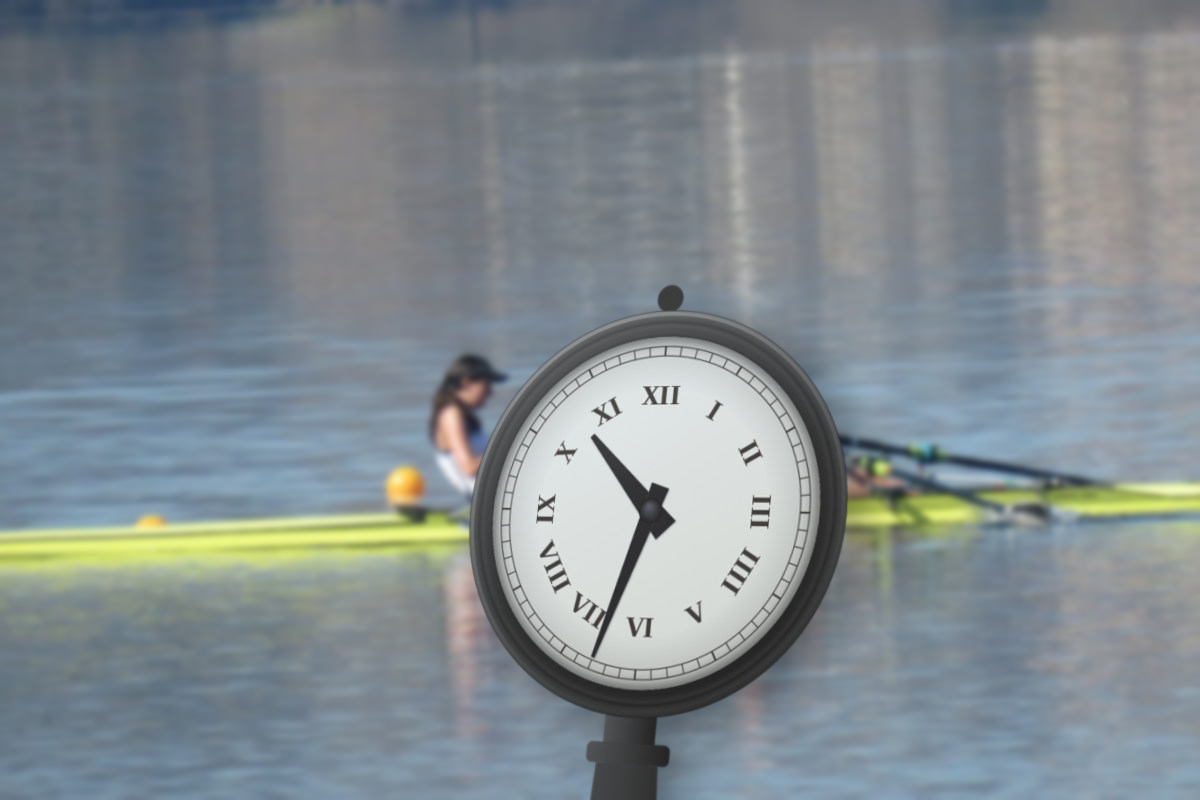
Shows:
10h33
